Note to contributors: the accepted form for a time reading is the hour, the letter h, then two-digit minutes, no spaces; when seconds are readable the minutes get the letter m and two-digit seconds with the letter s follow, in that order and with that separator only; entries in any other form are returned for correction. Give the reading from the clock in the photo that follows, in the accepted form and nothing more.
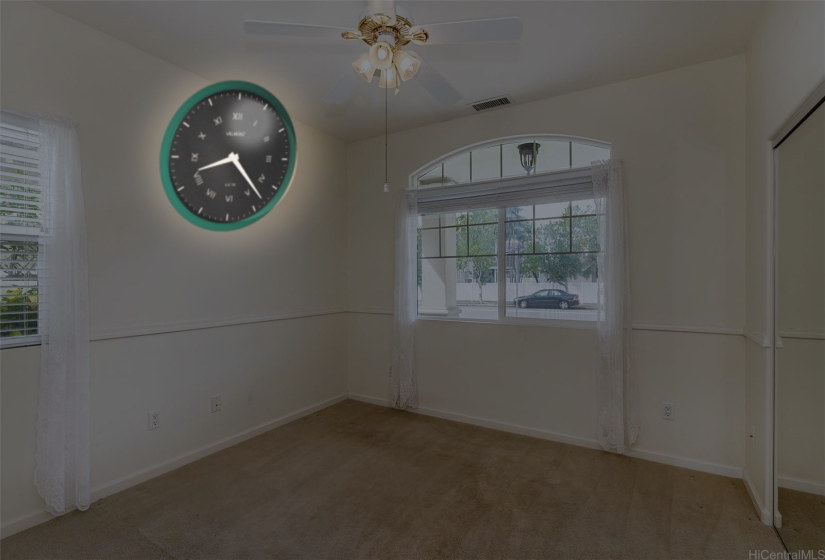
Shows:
8h23
